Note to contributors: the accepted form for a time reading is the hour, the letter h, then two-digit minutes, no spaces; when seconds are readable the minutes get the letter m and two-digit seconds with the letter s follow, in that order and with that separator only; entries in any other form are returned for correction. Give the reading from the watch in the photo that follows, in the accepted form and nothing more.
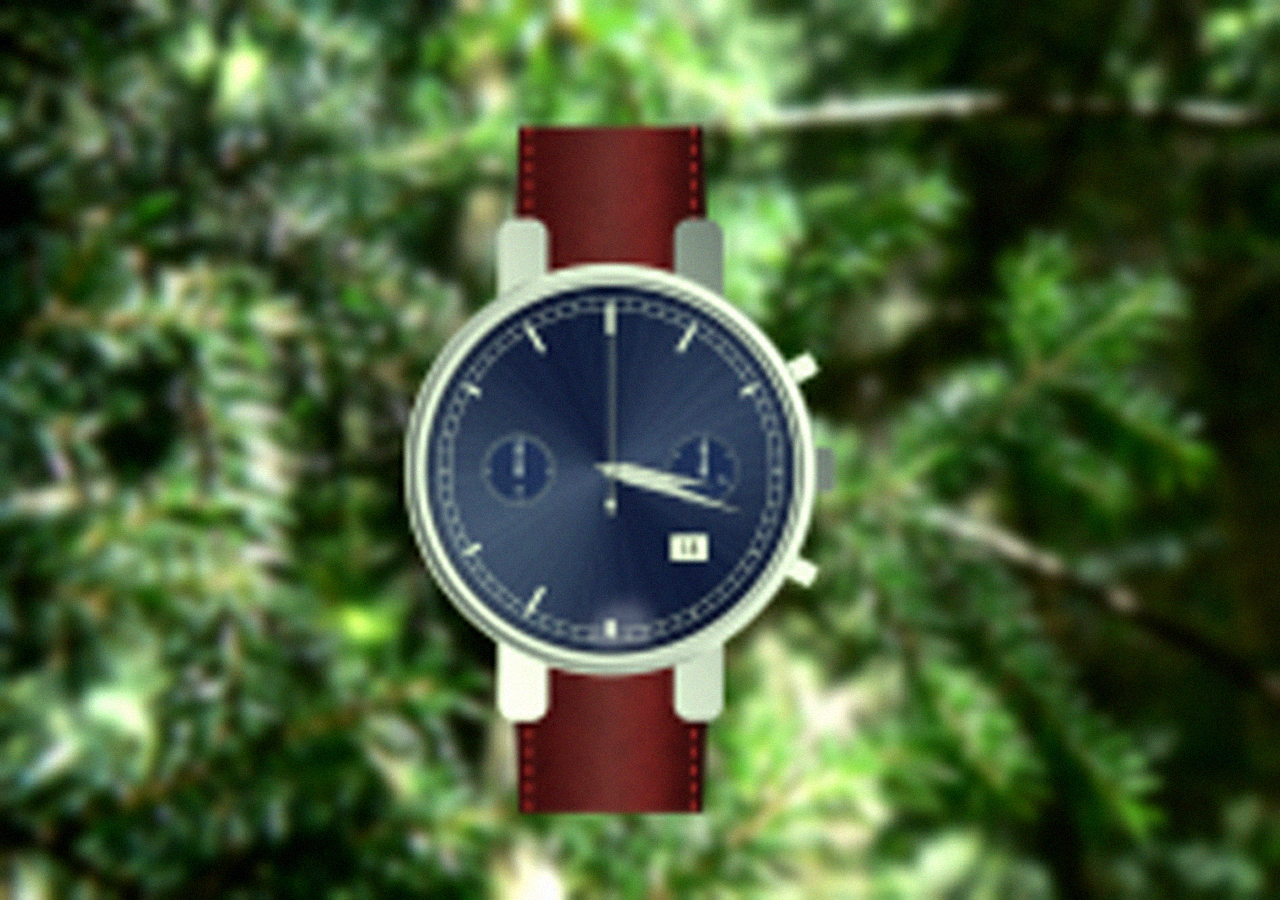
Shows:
3h18
